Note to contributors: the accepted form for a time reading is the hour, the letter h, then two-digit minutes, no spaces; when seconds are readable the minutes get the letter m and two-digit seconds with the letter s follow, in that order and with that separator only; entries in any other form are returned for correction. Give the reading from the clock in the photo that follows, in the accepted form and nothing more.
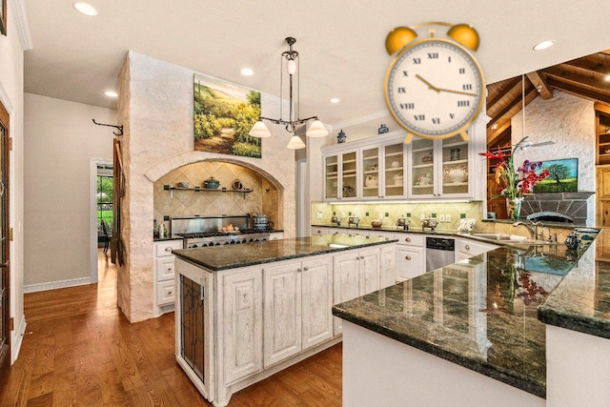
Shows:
10h17
